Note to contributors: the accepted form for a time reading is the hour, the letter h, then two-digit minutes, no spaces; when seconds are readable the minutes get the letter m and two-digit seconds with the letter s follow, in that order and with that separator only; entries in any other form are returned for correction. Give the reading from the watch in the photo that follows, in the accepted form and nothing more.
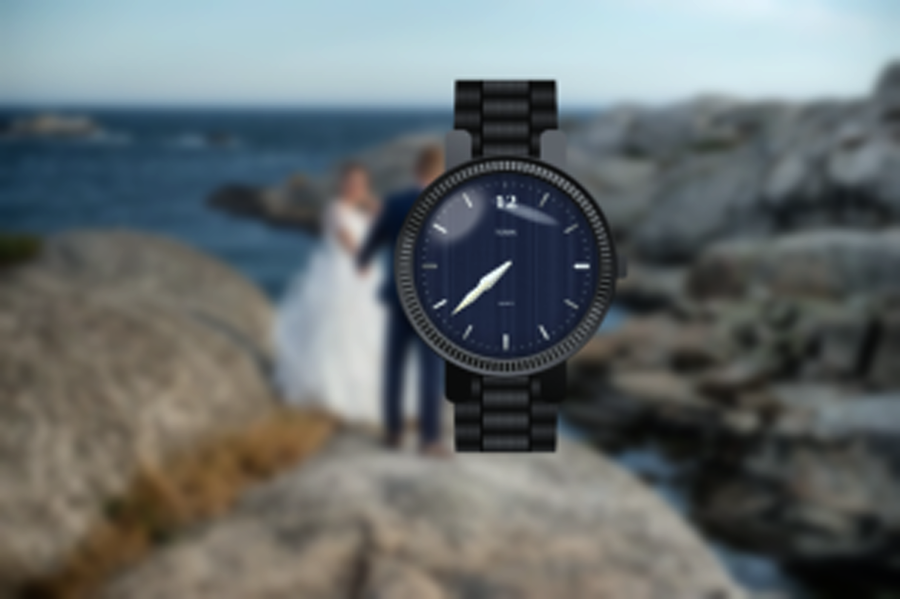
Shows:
7h38
